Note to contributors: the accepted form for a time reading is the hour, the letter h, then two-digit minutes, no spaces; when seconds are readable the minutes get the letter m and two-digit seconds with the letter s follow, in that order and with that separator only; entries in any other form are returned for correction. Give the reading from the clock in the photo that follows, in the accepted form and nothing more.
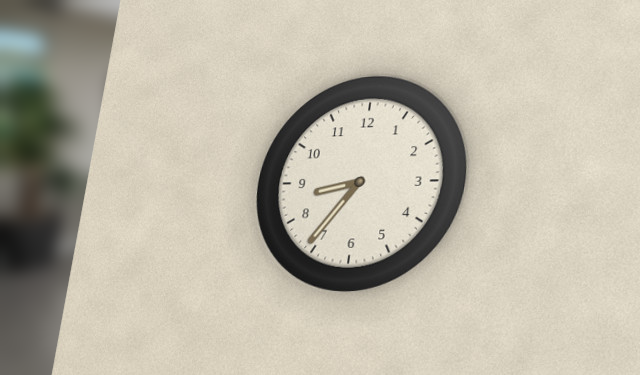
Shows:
8h36
